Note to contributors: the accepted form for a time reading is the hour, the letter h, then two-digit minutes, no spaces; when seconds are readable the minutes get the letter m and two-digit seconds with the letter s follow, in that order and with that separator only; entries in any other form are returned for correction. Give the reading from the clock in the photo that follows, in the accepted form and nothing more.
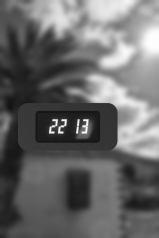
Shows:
22h13
